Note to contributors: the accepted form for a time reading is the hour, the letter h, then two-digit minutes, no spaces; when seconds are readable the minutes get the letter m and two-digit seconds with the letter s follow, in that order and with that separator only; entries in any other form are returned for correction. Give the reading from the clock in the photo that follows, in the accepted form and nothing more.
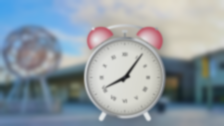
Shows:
8h06
